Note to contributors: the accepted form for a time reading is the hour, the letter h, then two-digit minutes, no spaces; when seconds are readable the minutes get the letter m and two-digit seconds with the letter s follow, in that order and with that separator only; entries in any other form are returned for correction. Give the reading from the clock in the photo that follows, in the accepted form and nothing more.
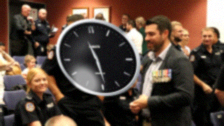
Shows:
11h29
